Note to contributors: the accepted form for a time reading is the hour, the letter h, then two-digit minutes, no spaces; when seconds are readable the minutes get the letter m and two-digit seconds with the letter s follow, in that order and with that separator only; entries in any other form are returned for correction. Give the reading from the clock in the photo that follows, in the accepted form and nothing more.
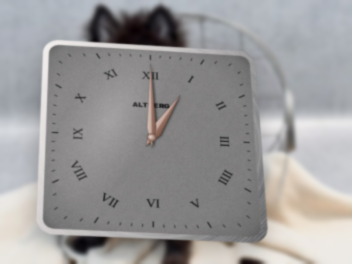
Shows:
1h00
